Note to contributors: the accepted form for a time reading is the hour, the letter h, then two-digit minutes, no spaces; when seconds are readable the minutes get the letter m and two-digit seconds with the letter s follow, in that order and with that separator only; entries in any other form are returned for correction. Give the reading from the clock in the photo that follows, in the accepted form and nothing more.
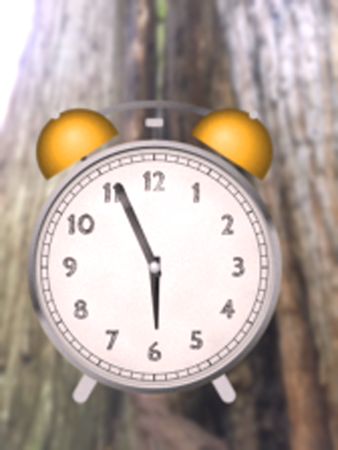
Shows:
5h56
